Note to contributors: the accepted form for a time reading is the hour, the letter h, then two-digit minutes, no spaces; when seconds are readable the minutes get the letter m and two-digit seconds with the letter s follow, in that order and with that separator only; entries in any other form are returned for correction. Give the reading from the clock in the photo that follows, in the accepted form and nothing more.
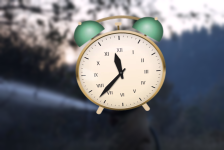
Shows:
11h37
